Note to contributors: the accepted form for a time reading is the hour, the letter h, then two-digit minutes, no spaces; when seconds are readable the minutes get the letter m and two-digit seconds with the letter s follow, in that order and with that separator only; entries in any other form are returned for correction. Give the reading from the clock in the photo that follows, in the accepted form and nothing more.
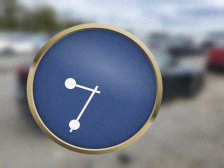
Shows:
9h35
